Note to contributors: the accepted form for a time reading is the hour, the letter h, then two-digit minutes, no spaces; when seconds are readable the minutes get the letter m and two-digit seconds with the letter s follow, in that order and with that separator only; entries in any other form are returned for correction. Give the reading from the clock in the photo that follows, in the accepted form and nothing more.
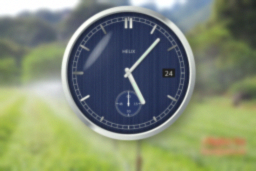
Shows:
5h07
